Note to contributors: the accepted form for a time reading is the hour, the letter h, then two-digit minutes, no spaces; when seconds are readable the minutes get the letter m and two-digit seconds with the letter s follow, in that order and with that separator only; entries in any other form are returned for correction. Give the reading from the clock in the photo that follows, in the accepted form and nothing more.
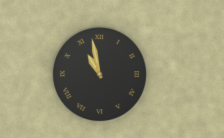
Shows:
10h58
